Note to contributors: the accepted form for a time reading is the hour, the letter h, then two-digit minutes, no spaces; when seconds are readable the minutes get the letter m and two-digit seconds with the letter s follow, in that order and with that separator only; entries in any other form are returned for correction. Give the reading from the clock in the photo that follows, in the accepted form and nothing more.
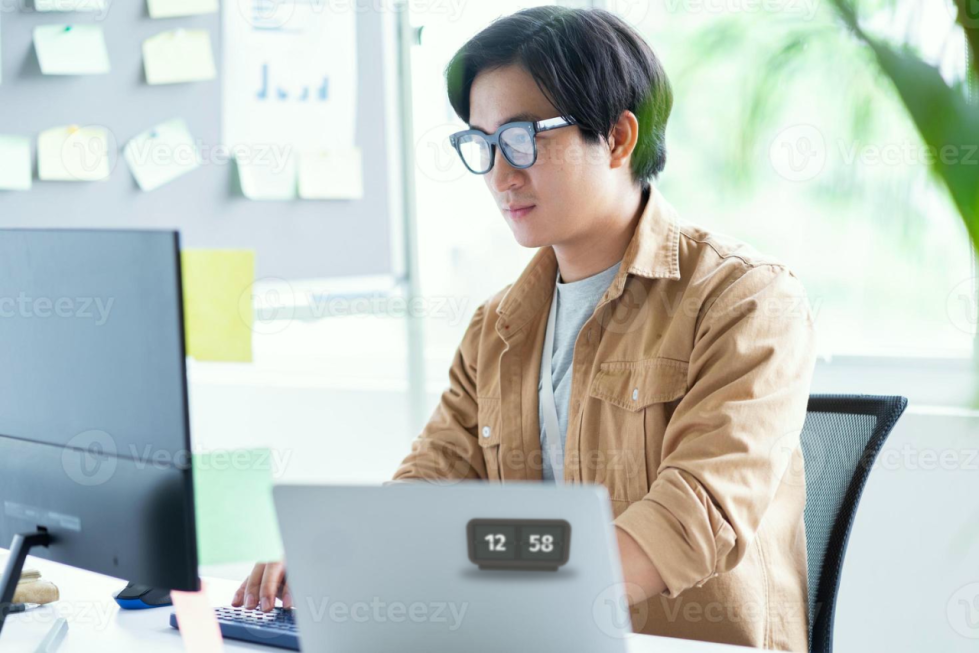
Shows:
12h58
